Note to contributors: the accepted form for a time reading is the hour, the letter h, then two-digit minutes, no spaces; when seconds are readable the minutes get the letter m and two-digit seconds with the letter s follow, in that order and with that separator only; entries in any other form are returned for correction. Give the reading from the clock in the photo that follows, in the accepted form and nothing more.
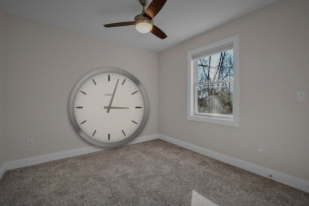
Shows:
3h03
